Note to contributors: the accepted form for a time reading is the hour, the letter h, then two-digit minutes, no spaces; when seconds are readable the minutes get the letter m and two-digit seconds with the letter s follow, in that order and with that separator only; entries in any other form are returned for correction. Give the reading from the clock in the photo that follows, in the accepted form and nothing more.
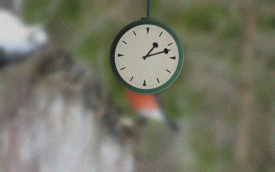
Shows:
1h12
